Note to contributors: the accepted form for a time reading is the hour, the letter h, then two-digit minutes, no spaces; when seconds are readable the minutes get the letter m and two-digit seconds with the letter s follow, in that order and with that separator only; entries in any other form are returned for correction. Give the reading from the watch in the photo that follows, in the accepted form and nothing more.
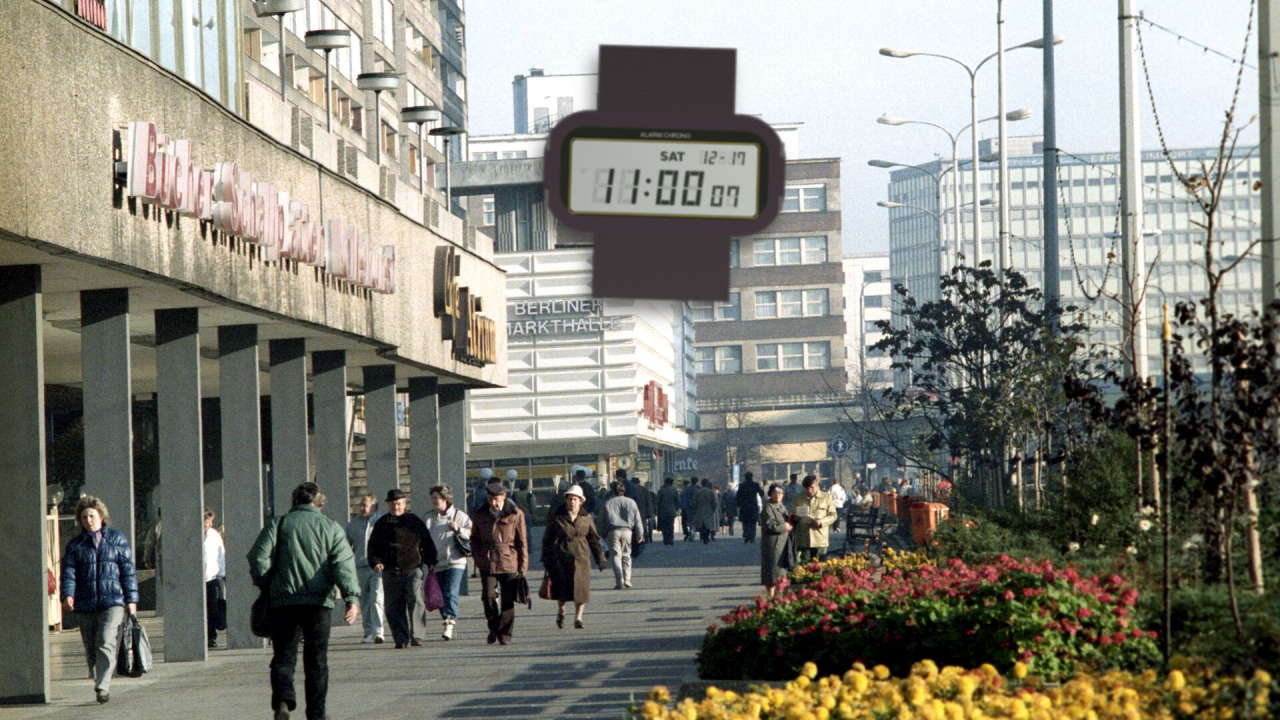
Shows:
11h00m07s
